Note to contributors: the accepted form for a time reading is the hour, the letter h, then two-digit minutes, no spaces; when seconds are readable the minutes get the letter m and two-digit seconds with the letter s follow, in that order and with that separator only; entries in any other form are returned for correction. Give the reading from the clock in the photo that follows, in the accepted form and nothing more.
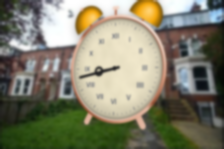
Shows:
8h43
